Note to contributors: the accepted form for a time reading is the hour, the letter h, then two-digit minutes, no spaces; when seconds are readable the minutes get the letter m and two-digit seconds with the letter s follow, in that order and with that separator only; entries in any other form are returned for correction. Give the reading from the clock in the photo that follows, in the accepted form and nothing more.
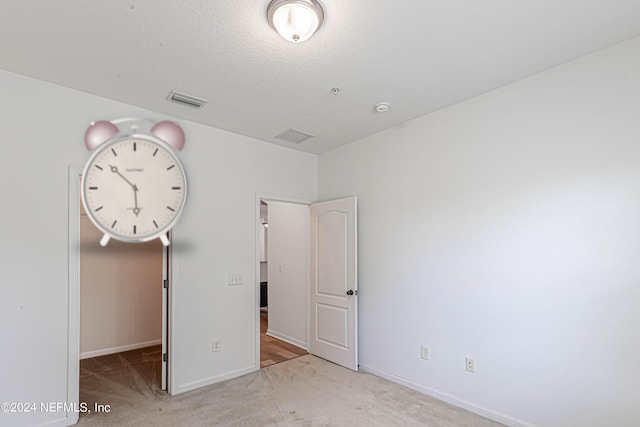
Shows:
5h52
